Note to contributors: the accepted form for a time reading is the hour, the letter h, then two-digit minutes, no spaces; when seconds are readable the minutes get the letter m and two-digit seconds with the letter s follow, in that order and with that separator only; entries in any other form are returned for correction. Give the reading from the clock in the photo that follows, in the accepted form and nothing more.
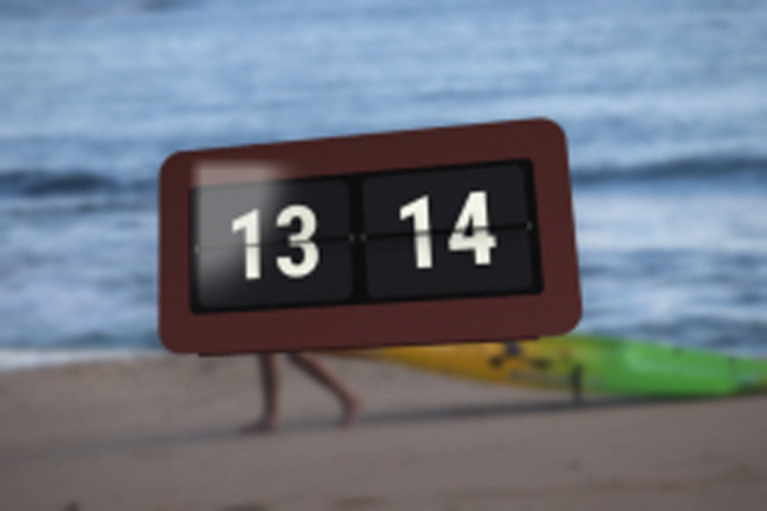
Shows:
13h14
